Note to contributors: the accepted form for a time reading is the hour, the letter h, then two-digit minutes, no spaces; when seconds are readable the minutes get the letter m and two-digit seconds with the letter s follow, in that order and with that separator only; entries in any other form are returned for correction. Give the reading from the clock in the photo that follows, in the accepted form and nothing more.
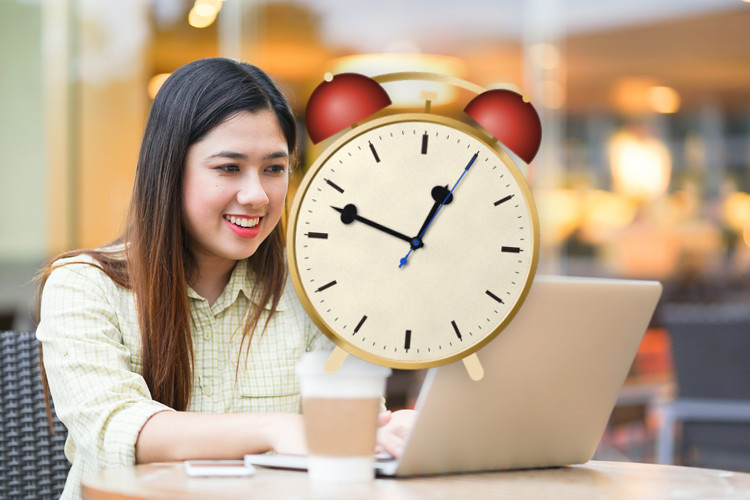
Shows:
12h48m05s
